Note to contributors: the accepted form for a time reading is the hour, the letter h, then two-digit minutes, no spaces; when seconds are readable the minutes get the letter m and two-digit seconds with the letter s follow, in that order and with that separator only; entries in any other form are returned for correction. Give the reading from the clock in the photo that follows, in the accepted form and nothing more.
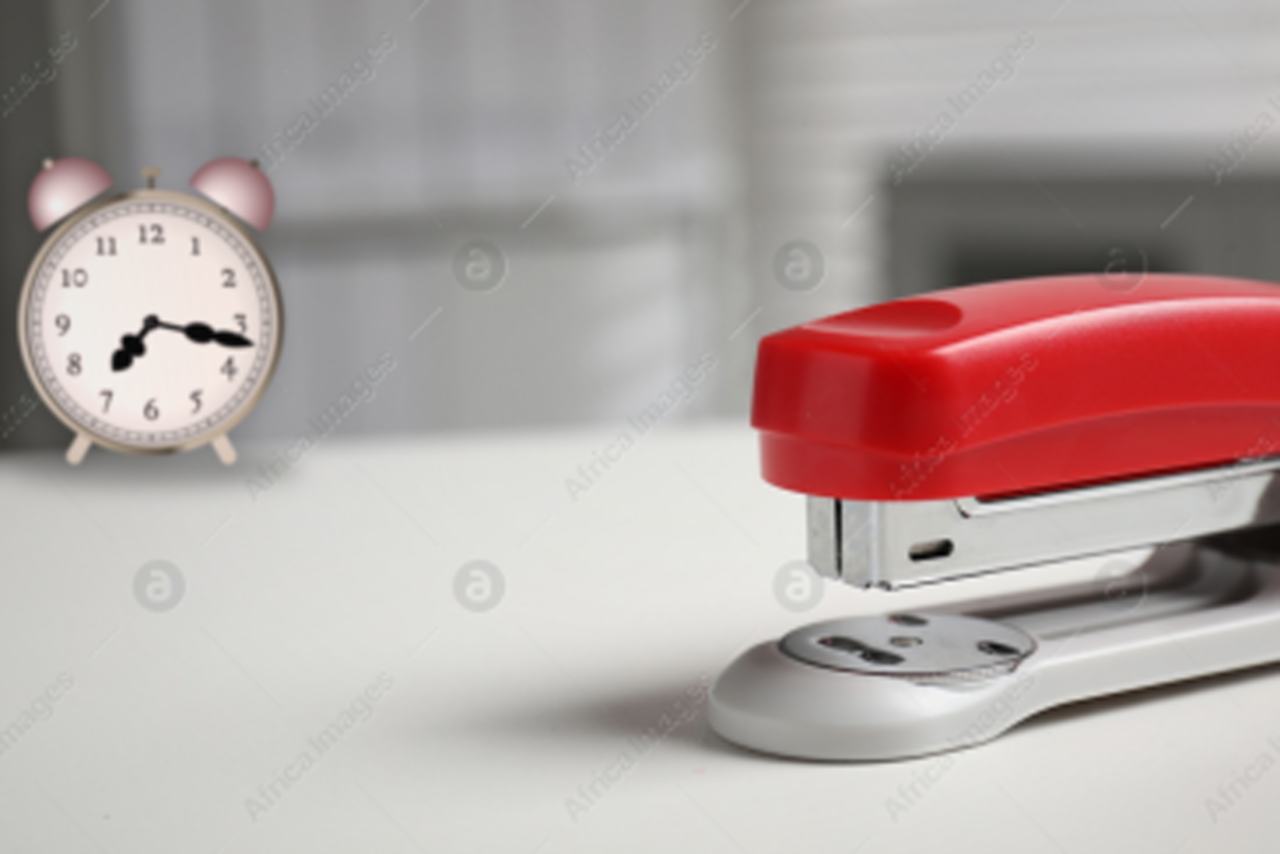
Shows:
7h17
